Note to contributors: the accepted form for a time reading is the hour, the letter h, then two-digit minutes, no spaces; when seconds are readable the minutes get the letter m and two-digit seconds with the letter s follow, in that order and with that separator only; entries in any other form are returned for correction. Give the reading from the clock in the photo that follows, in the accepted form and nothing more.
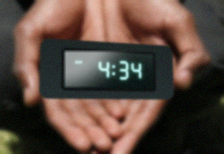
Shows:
4h34
